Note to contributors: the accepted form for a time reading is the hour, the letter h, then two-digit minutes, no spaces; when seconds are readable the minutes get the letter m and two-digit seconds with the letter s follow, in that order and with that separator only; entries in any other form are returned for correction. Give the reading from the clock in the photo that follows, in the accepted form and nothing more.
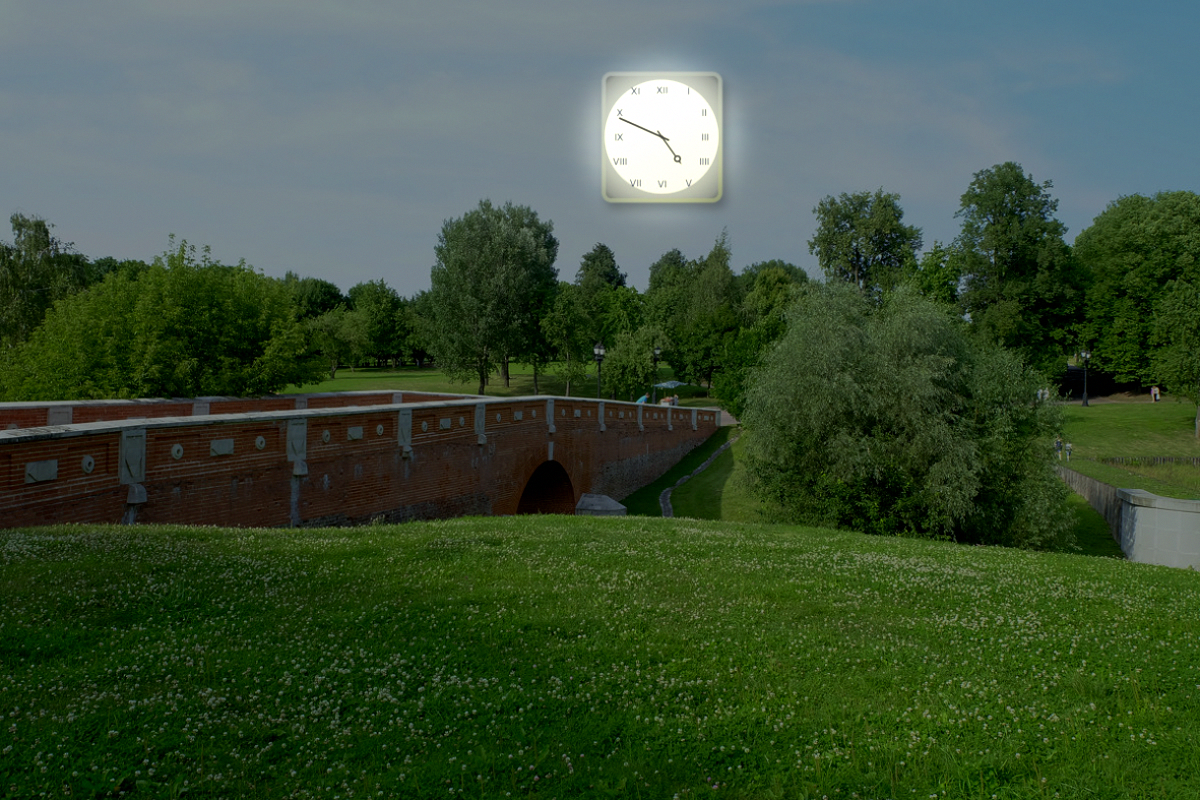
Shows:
4h49
